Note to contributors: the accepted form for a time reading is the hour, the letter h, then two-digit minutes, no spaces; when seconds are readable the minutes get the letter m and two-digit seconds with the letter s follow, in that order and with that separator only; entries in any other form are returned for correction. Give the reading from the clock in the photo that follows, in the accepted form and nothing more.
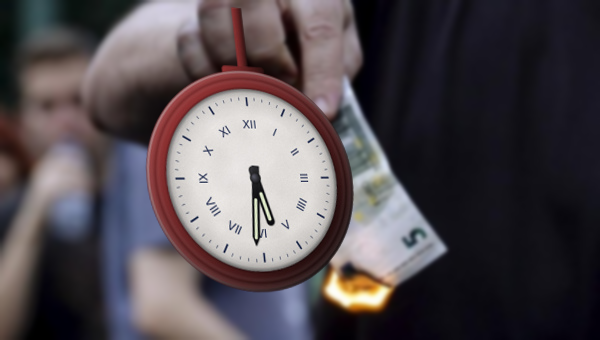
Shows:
5h31
